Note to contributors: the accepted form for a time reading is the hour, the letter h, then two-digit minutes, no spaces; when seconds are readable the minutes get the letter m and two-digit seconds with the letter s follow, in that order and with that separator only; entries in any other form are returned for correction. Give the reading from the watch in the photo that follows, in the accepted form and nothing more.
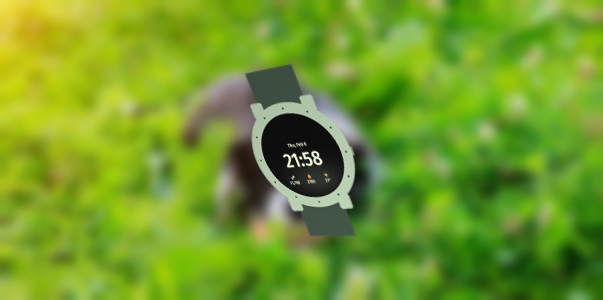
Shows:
21h58
